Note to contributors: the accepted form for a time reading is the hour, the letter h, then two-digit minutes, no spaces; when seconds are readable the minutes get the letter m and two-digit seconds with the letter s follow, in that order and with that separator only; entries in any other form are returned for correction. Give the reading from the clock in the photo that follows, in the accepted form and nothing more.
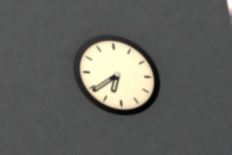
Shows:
6h39
